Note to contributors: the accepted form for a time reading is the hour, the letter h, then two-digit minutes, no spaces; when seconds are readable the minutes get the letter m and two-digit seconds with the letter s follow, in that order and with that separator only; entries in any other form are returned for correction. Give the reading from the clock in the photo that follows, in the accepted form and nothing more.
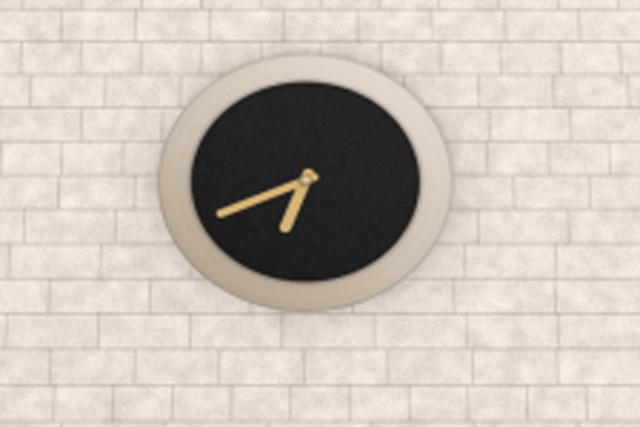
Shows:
6h41
